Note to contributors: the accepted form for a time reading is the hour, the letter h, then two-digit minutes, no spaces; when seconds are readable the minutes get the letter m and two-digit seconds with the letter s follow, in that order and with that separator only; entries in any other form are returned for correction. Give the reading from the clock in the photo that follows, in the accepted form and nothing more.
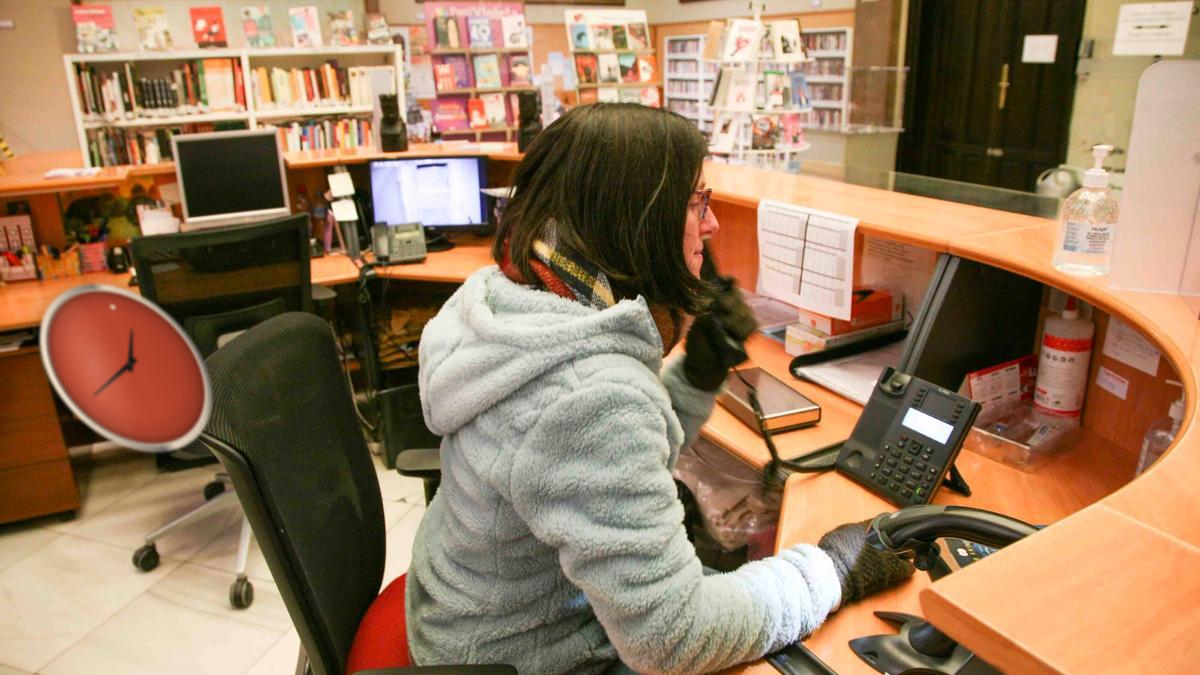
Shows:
12h39
